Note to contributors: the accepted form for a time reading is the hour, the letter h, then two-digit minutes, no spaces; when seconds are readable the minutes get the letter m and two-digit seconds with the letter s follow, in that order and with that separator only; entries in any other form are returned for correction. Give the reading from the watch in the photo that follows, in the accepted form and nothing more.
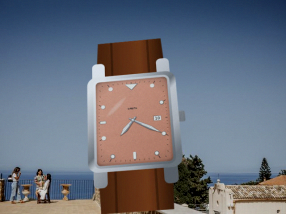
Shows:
7h20
